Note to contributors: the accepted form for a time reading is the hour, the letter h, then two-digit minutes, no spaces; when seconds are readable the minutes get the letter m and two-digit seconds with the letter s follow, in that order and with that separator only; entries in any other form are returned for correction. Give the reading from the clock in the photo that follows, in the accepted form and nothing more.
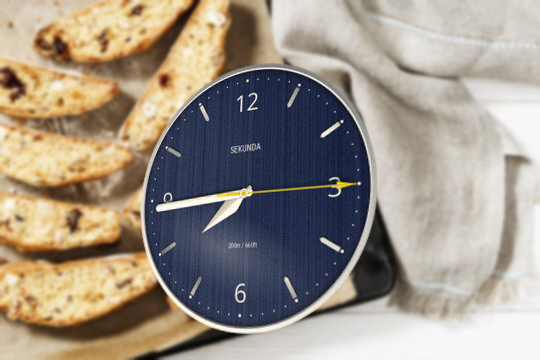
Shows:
7h44m15s
